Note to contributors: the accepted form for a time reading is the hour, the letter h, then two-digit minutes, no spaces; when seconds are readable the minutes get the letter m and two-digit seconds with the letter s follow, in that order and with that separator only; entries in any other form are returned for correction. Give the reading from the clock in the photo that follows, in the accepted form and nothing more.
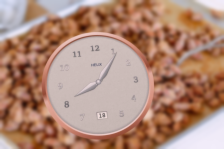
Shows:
8h06
